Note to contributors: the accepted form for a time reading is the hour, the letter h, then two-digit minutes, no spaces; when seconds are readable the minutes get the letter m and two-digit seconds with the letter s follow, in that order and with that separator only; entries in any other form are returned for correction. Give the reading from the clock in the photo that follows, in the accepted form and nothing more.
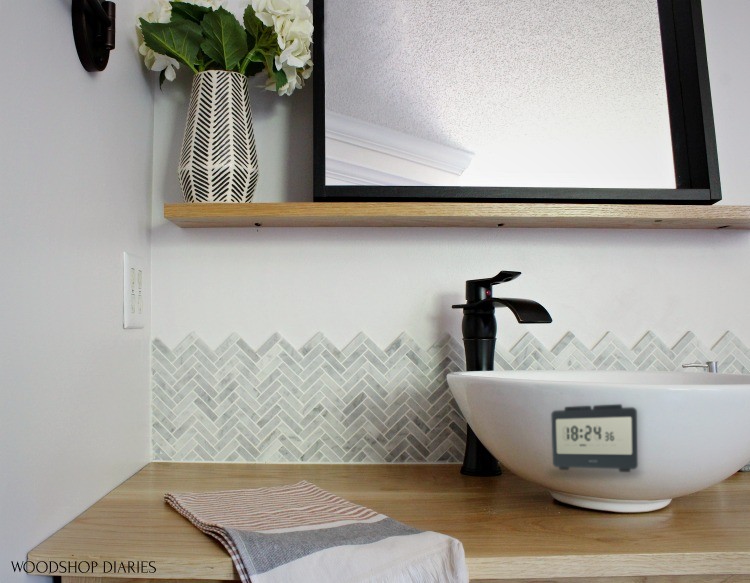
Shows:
18h24
